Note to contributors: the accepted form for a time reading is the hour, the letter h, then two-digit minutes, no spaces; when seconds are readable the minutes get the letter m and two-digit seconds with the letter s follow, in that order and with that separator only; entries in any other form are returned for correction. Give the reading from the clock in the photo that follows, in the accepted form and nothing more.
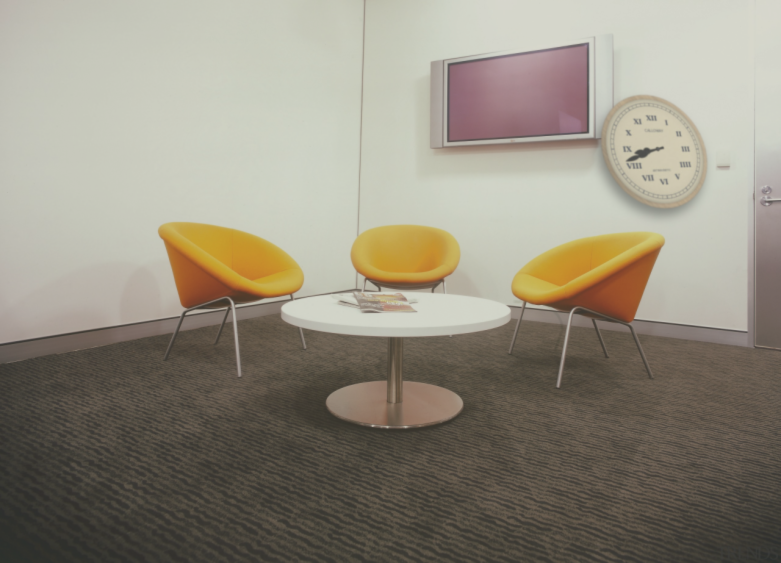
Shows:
8h42
